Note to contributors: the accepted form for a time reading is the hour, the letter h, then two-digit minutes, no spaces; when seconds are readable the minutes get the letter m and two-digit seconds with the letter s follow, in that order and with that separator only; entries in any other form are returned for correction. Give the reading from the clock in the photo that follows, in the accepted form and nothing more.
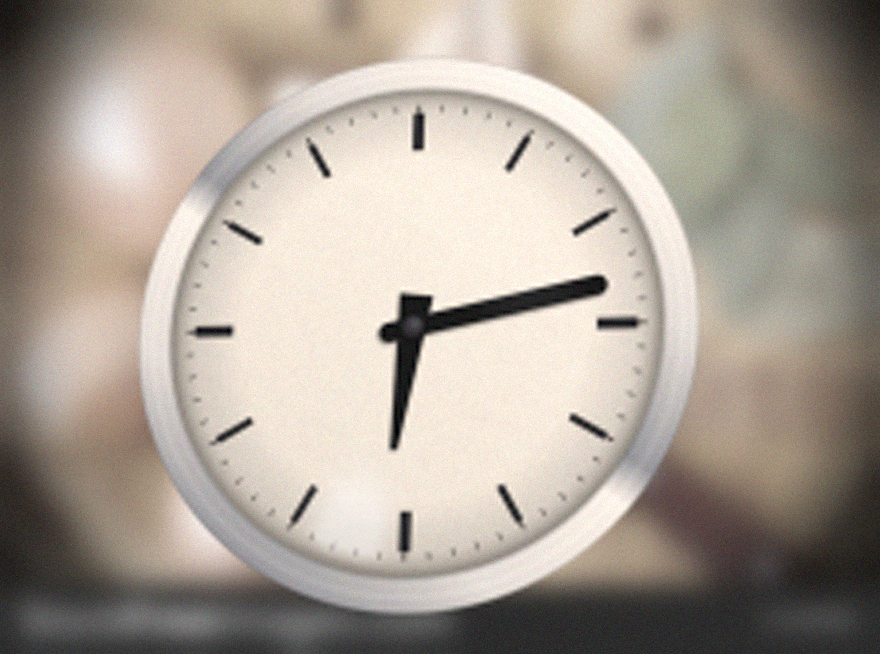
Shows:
6h13
